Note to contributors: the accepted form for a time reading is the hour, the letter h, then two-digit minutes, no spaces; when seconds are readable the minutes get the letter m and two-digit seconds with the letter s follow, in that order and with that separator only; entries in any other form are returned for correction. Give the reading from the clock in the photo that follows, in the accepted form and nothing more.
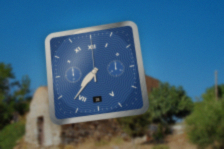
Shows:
7h37
